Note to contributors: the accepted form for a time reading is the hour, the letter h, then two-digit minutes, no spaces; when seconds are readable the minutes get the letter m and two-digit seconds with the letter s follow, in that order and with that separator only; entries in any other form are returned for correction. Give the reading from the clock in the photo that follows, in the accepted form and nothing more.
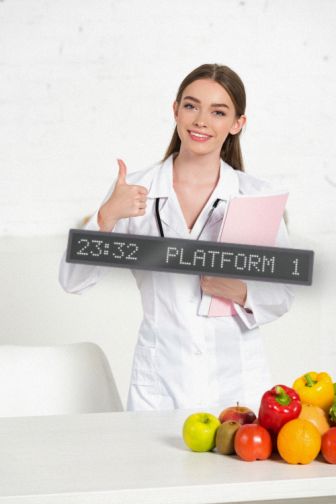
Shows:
23h32
